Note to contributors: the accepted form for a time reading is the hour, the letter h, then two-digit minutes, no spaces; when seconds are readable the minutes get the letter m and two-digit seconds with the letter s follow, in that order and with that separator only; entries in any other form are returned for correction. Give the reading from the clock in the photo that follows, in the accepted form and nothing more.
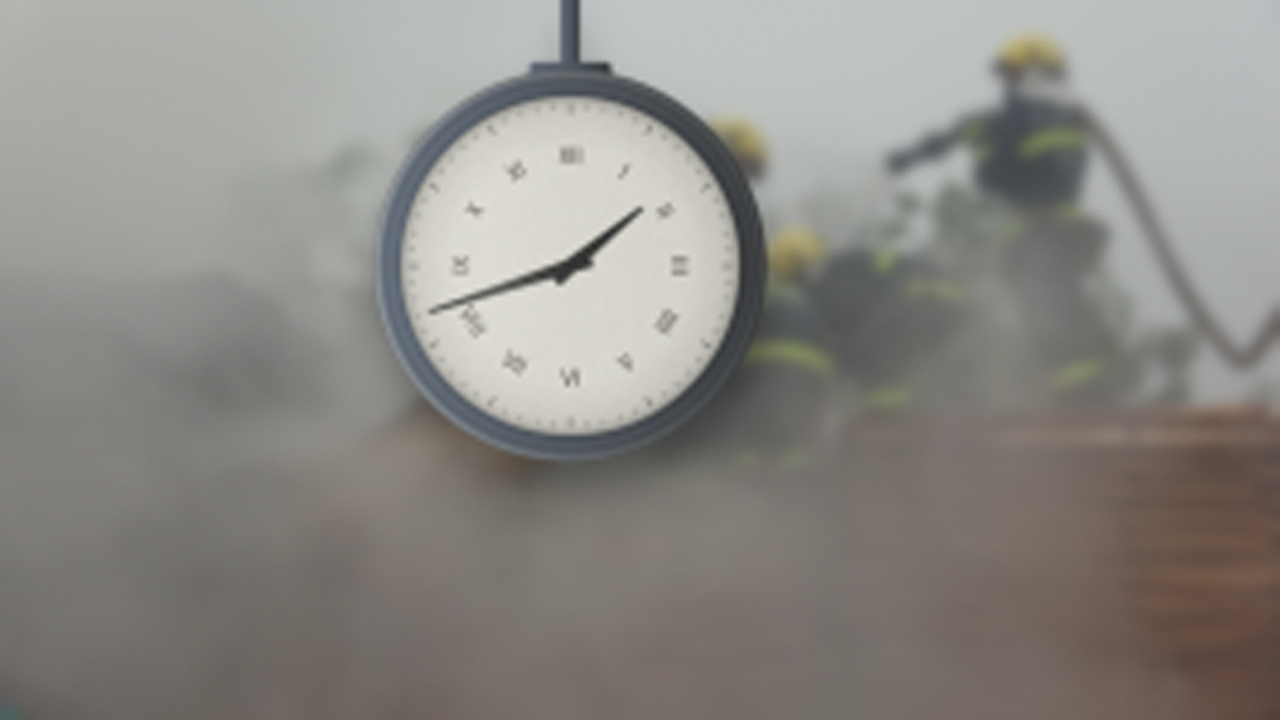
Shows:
1h42
